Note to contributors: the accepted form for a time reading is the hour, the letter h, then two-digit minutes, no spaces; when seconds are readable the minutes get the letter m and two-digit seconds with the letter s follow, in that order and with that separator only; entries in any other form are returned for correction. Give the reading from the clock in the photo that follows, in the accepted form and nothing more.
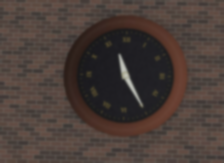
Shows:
11h25
